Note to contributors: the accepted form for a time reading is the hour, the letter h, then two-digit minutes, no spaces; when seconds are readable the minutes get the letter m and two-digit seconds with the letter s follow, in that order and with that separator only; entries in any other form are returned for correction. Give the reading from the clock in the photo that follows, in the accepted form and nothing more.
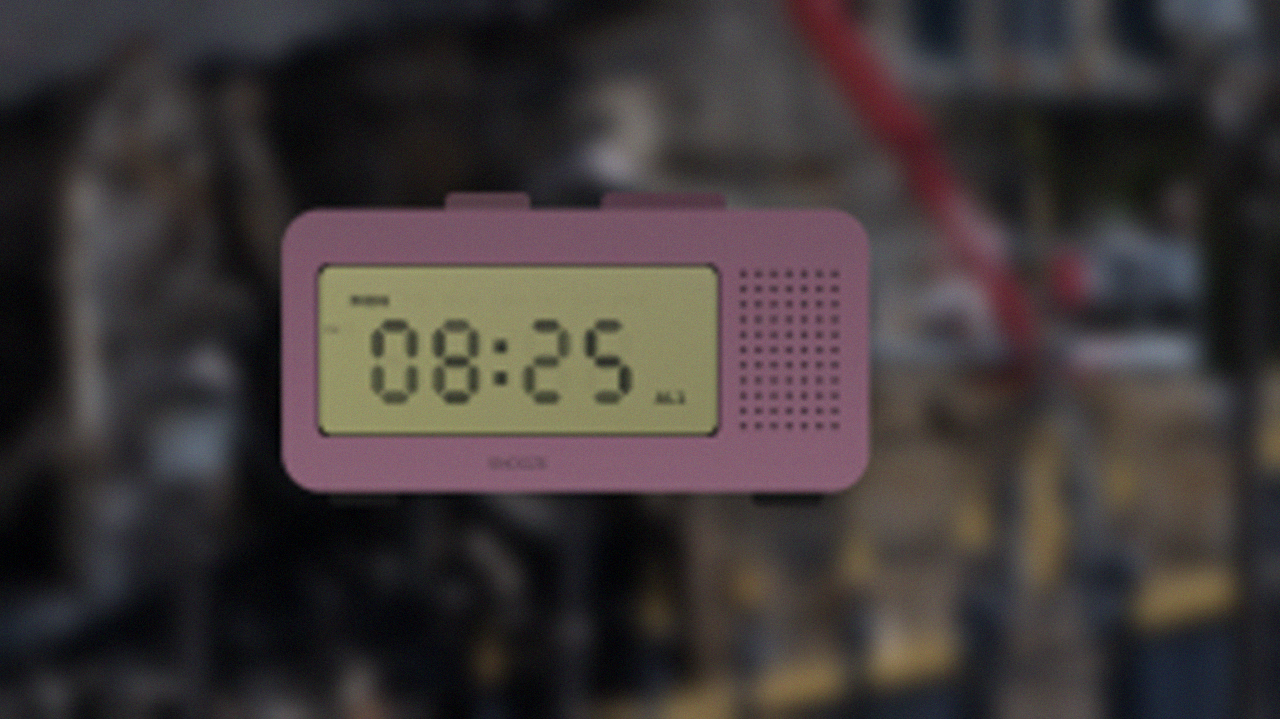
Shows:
8h25
